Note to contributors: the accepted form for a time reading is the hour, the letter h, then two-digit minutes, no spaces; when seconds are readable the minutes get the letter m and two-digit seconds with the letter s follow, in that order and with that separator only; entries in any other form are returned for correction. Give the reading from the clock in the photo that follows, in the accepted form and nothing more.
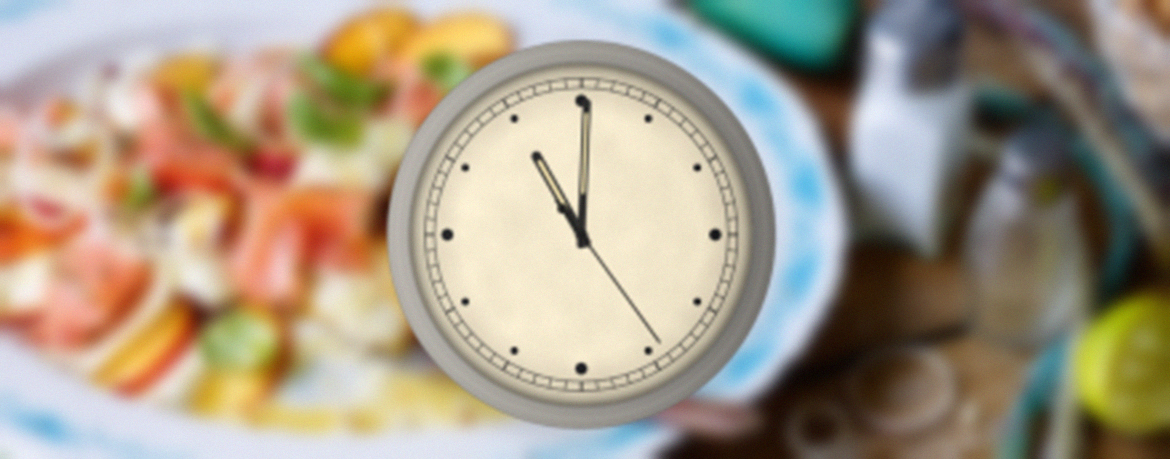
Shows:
11h00m24s
